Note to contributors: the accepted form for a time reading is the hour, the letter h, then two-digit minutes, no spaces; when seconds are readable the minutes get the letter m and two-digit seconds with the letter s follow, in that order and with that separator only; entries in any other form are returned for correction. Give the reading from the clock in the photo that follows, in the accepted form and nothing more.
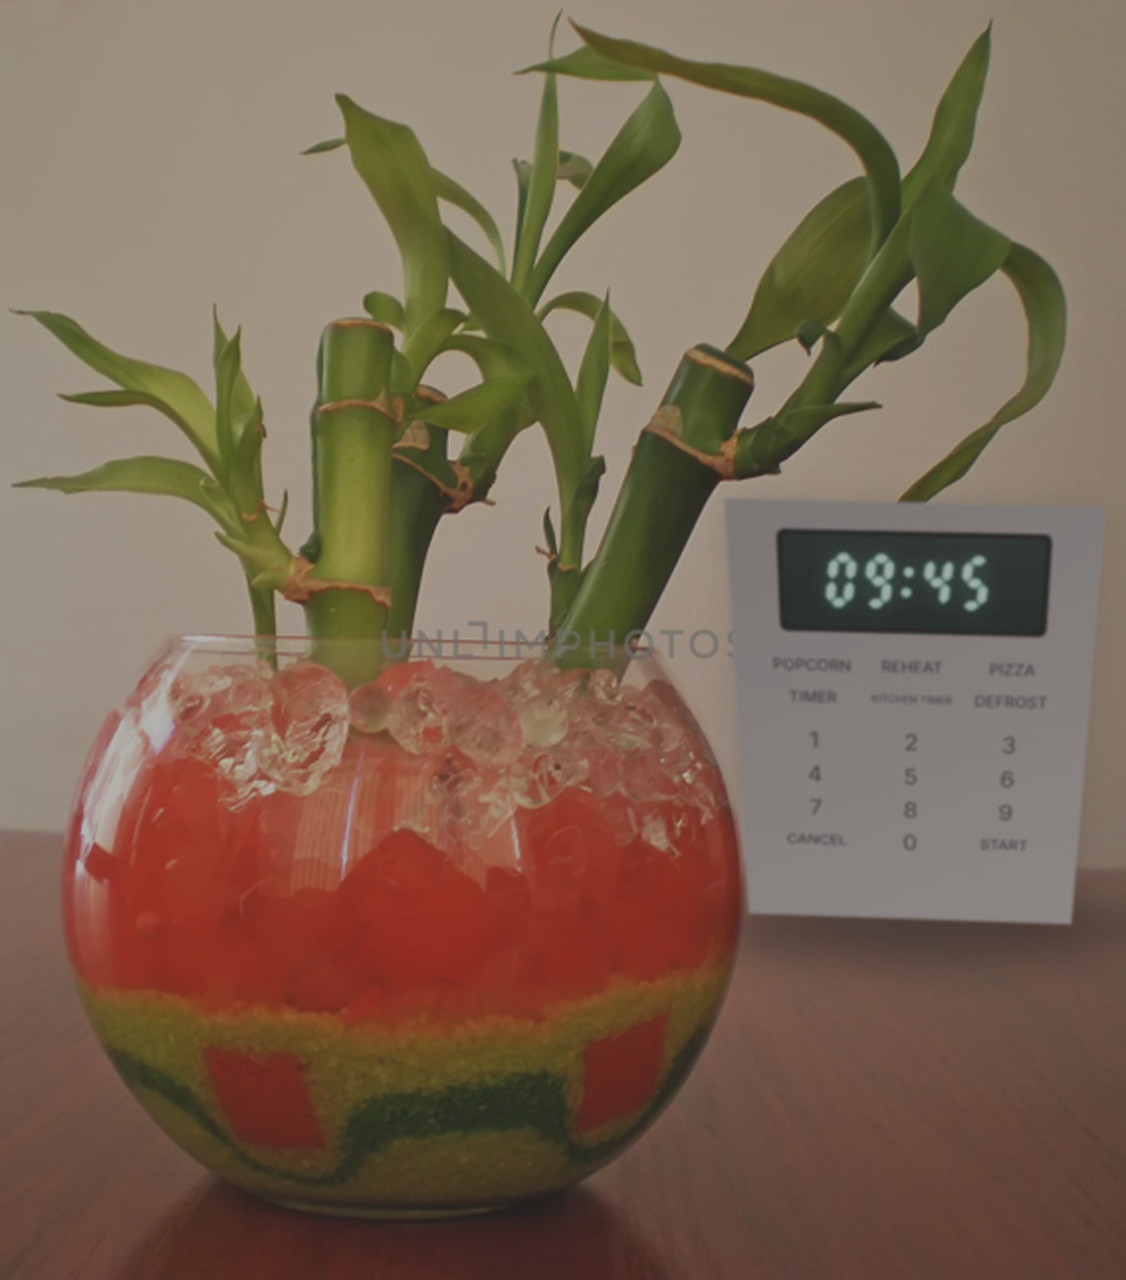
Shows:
9h45
